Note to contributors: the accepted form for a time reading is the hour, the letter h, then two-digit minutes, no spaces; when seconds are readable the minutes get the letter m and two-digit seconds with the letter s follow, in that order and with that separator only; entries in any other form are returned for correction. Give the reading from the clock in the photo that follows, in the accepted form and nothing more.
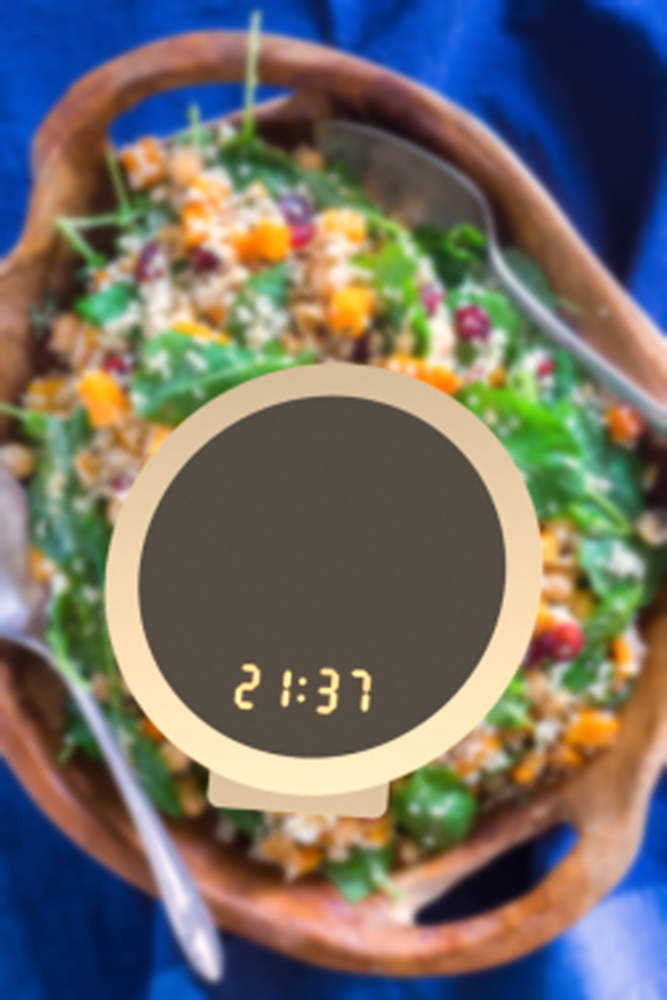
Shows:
21h37
